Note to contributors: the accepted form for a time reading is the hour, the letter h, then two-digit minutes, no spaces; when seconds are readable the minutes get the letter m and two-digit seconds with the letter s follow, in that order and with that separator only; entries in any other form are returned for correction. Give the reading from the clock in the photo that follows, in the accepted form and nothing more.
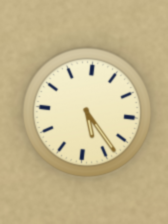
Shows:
5h23
